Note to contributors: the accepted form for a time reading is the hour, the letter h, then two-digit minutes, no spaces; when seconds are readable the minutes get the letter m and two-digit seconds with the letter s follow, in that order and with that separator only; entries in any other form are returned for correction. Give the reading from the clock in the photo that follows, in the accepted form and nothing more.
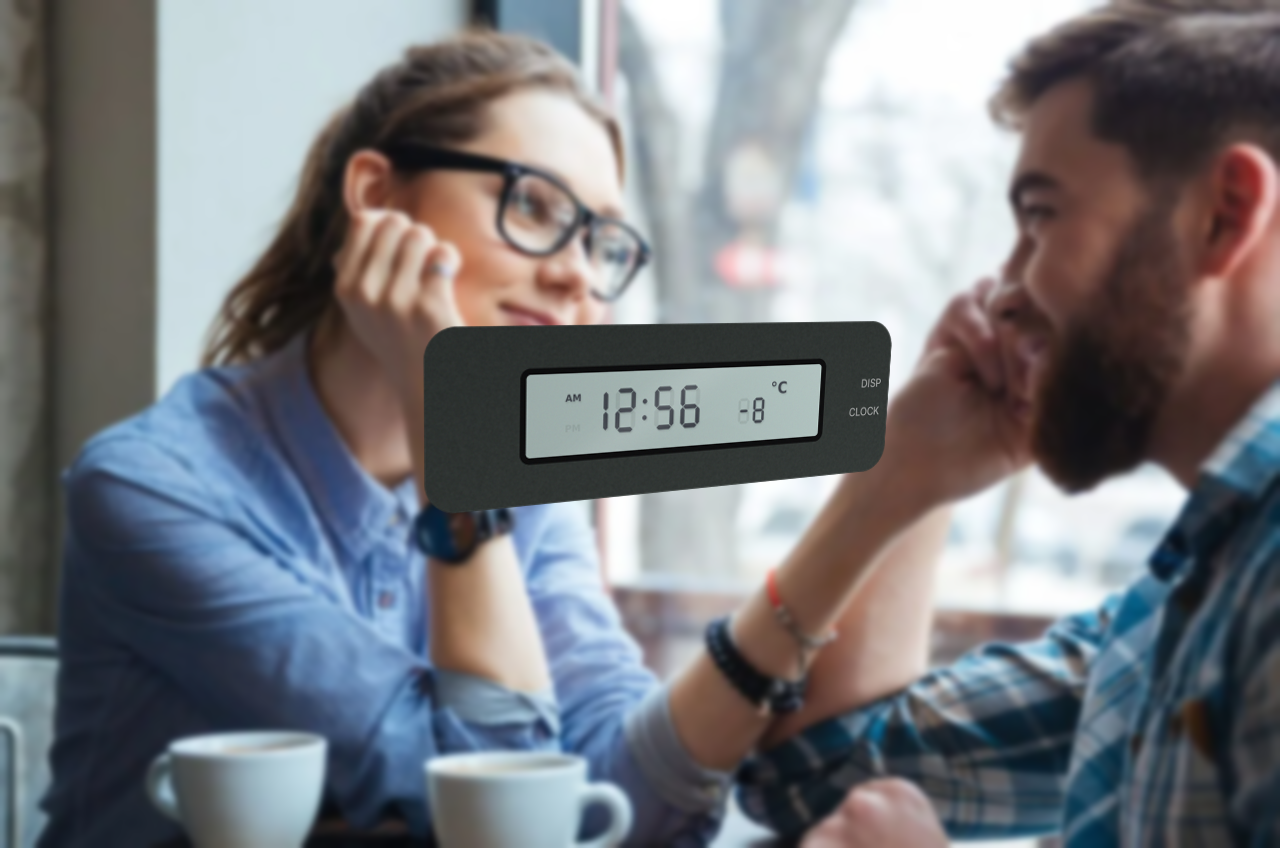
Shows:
12h56
